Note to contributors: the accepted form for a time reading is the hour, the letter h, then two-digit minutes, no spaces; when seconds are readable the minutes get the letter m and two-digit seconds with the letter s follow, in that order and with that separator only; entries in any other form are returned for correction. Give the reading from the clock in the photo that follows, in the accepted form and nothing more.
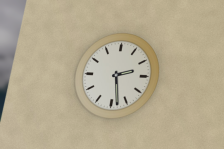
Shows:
2h28
